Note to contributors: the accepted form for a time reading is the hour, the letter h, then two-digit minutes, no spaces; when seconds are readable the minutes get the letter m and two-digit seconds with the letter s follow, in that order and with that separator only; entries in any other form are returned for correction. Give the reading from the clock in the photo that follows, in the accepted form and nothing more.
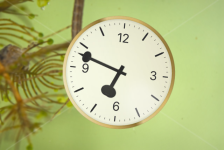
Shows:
6h48
